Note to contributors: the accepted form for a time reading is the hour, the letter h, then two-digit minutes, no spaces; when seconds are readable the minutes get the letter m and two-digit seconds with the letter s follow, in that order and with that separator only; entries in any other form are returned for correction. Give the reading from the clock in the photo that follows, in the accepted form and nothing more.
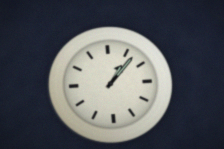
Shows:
1h07
